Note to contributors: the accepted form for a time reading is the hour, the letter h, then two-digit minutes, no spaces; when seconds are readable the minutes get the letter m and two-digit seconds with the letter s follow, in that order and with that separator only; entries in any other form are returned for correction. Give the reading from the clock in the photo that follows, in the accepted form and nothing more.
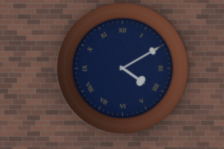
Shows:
4h10
